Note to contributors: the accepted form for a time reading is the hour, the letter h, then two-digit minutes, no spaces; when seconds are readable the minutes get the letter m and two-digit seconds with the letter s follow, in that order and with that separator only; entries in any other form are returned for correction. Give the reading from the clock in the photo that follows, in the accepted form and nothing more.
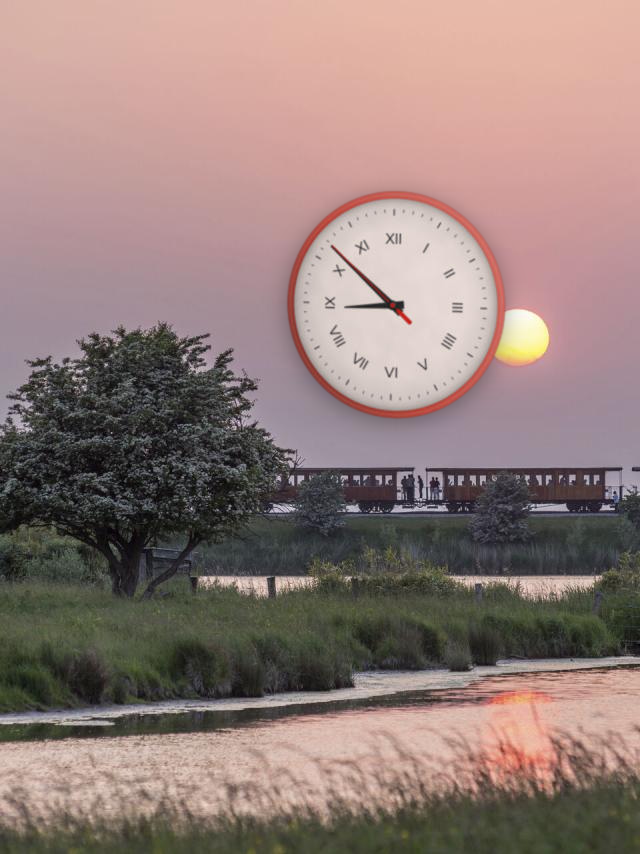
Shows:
8h51m52s
